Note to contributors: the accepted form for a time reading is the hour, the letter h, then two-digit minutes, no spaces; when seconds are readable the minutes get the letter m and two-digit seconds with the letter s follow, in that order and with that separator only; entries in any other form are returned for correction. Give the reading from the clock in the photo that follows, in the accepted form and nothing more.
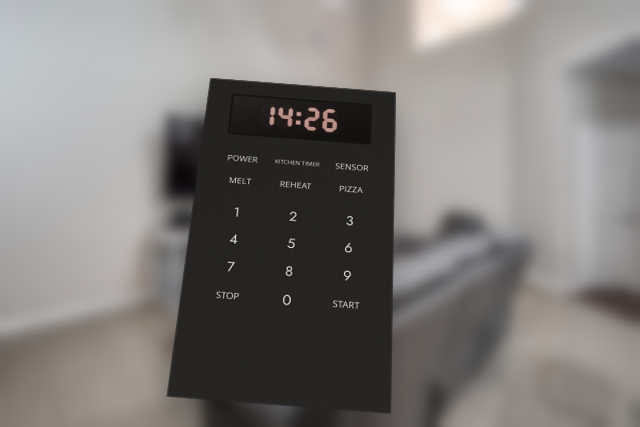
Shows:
14h26
